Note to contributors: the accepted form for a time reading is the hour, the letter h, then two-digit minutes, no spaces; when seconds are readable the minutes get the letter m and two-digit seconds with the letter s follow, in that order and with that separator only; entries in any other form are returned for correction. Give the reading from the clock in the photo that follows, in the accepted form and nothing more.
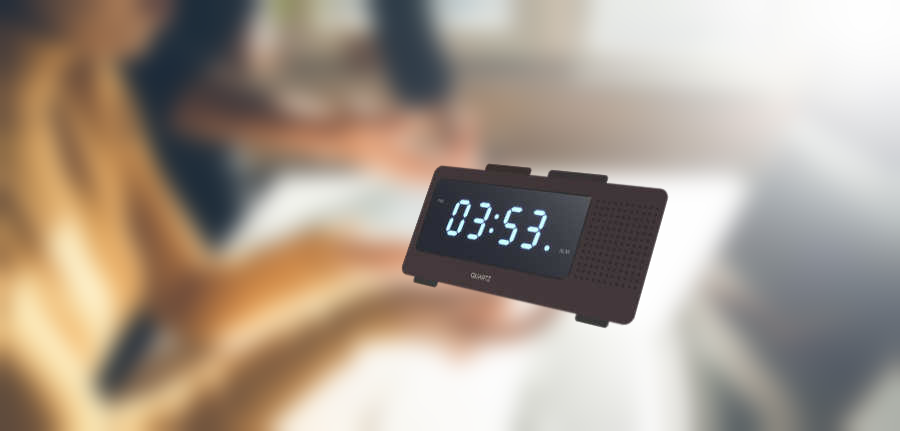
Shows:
3h53
